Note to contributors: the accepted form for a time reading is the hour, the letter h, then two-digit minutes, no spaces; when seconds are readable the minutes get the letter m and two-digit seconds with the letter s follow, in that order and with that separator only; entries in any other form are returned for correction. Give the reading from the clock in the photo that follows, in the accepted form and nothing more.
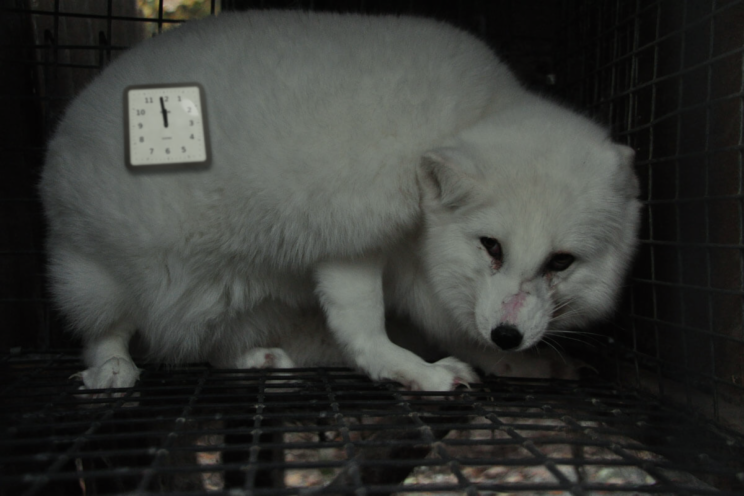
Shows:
11h59
